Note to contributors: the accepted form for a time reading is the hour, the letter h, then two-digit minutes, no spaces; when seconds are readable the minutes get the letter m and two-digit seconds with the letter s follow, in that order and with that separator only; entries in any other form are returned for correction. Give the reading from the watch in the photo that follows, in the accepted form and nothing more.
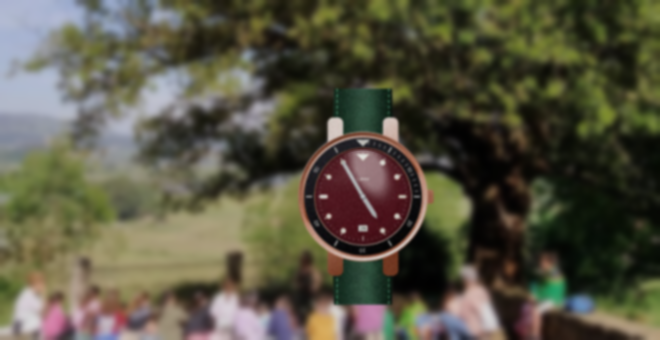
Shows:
4h55
